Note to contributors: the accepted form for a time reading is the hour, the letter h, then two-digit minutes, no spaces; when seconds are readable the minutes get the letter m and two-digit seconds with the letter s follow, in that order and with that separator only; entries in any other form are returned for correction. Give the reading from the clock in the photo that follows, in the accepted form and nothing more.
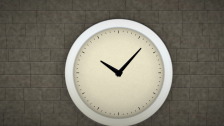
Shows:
10h07
